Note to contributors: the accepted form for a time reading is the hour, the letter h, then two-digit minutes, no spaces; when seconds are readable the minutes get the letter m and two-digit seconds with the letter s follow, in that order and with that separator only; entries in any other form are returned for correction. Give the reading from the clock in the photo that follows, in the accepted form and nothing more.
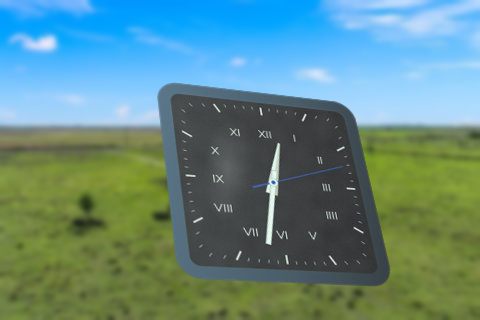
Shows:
12h32m12s
